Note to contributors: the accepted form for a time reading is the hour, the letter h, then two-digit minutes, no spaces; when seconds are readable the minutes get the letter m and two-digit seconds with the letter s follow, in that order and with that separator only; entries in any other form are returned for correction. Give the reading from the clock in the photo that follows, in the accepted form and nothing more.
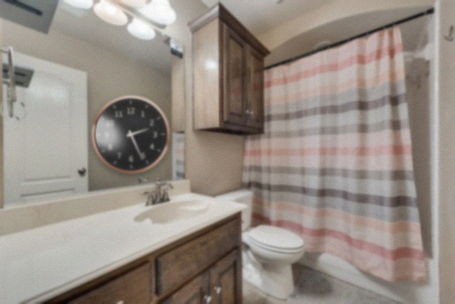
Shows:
2h26
